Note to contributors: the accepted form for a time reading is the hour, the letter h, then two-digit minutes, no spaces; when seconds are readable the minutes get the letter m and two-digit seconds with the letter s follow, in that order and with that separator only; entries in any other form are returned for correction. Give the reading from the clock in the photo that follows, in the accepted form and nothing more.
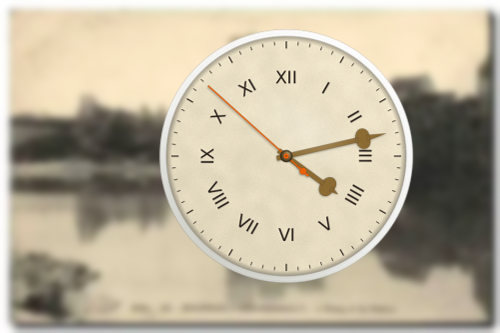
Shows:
4h12m52s
